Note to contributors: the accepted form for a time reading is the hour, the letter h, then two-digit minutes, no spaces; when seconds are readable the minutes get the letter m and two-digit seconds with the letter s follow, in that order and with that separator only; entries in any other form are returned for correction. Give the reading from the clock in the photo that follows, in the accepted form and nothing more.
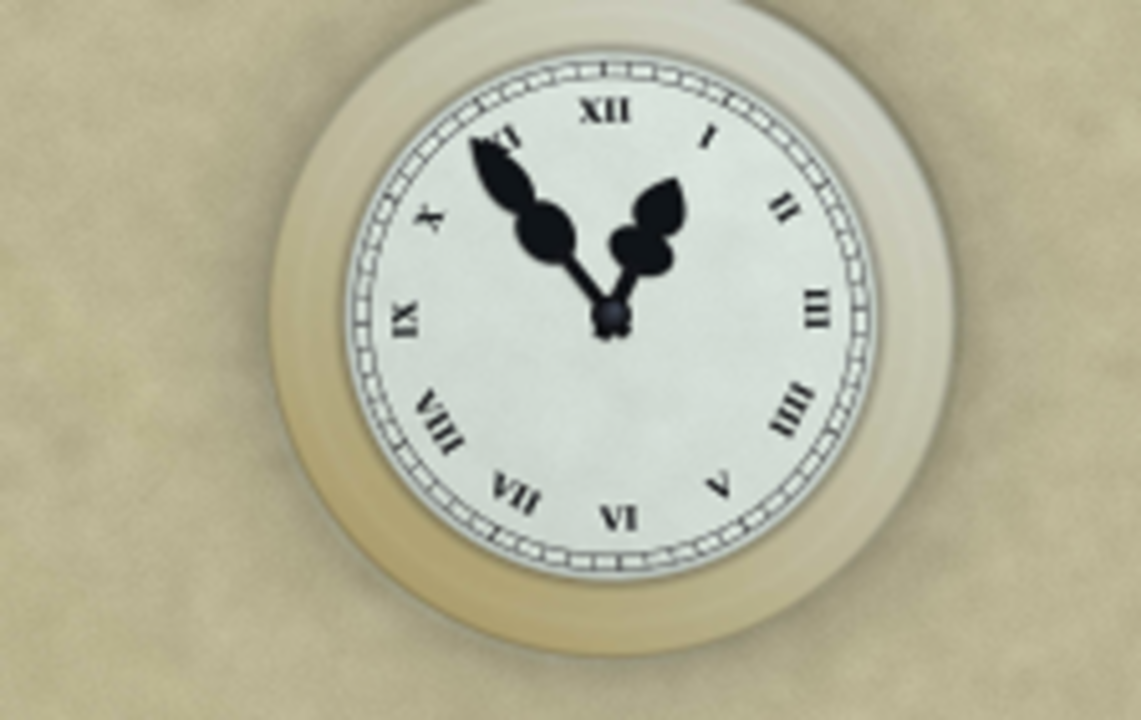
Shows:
12h54
